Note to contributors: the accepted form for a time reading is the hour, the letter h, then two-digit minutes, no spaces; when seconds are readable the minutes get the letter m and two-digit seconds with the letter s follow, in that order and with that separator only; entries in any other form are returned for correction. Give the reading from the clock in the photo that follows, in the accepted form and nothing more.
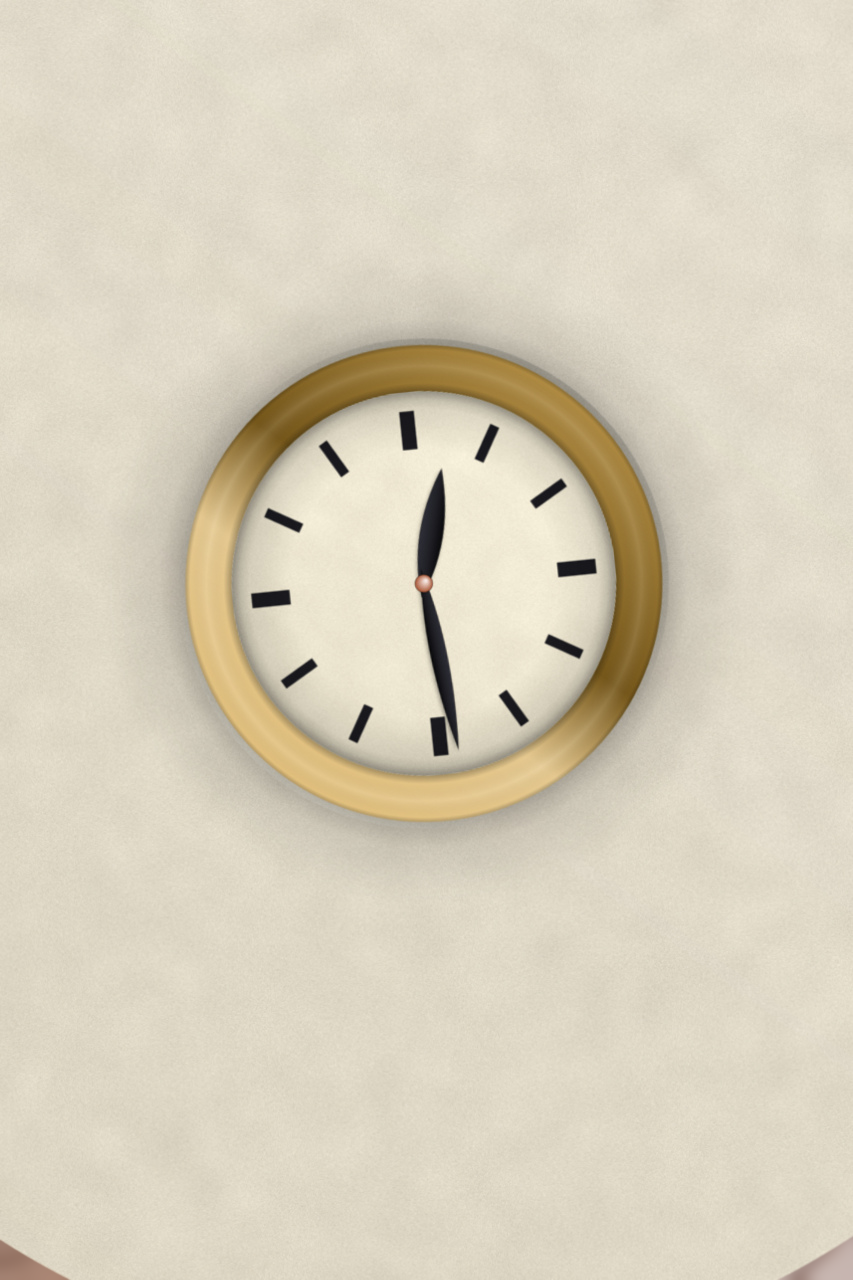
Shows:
12h29
